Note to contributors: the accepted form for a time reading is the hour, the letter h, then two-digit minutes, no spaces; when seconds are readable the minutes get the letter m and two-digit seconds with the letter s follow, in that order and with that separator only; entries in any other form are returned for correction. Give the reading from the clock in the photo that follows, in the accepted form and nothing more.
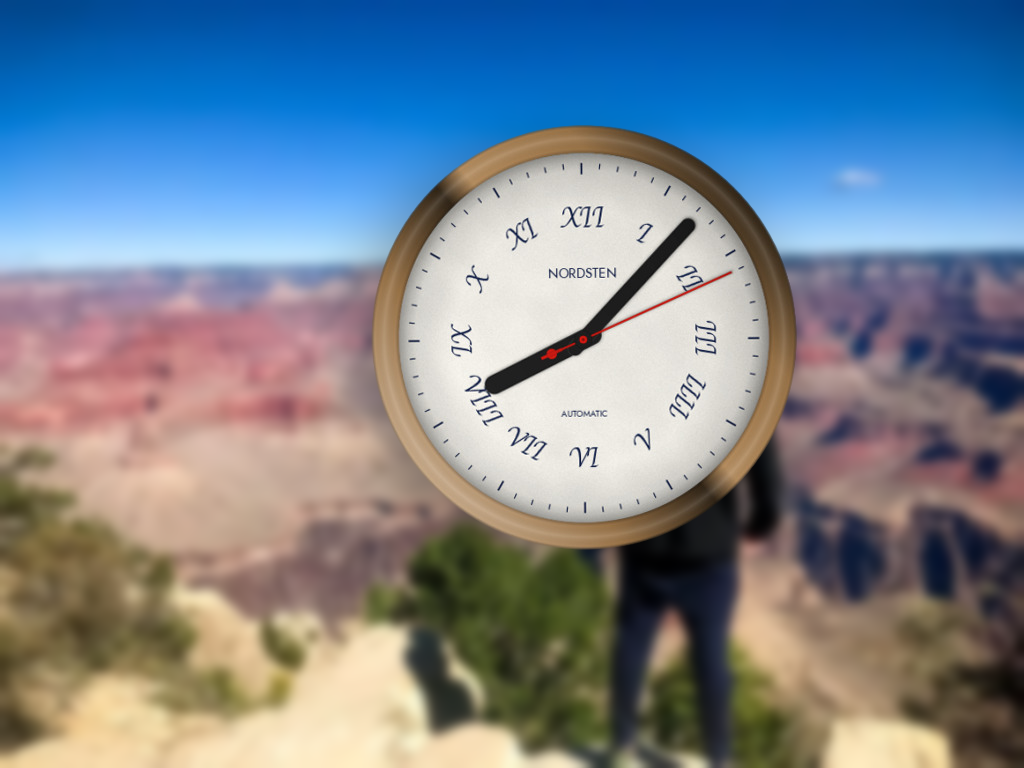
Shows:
8h07m11s
